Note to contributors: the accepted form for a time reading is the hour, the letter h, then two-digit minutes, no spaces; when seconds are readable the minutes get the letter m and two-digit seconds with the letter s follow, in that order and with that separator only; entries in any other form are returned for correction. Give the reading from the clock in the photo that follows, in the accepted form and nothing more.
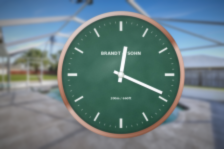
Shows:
12h19
